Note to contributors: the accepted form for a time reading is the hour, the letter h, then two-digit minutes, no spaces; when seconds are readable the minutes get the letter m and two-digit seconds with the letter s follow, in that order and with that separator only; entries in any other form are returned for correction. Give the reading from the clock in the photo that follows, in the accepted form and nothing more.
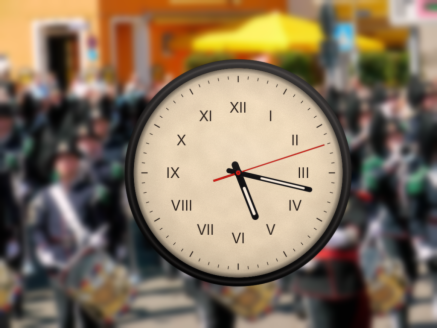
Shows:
5h17m12s
